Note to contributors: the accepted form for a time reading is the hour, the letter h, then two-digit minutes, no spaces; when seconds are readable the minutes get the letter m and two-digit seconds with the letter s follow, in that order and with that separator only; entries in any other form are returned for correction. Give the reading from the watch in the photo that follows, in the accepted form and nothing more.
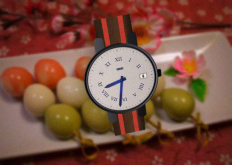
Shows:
8h32
